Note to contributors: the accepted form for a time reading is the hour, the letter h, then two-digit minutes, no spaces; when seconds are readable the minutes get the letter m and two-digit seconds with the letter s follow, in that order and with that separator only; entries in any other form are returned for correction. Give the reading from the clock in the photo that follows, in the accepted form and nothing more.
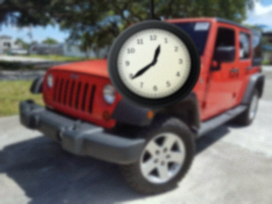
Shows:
12h39
